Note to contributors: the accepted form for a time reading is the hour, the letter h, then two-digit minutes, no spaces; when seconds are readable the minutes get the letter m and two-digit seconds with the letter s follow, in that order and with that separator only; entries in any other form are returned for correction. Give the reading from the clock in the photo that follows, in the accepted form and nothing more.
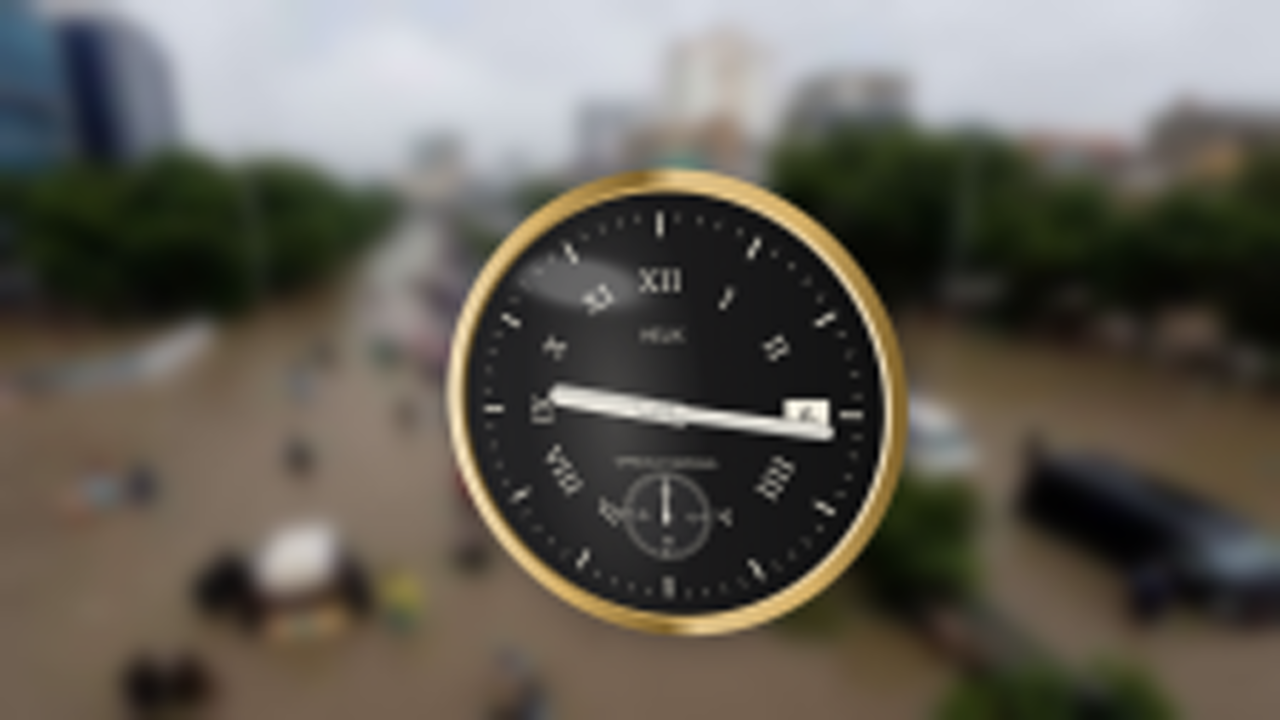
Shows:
9h16
